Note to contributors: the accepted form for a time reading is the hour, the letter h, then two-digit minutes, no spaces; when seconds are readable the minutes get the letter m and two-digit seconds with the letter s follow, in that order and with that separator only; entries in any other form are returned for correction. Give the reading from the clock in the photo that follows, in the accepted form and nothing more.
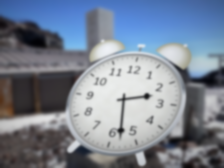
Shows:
2h28
